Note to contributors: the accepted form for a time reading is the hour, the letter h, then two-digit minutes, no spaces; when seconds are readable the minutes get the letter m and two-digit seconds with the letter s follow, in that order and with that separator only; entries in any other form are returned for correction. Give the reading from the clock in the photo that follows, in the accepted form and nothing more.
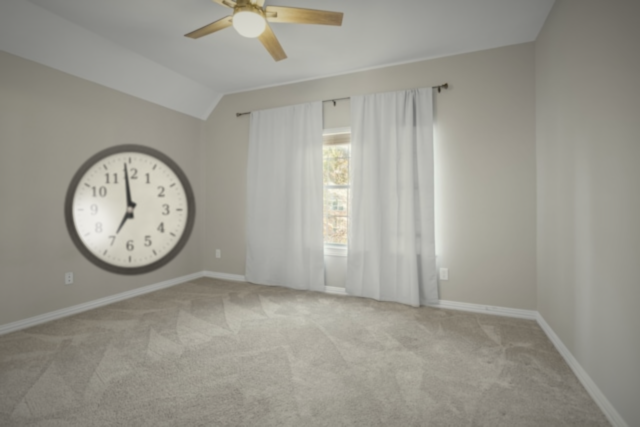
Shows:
6h59
